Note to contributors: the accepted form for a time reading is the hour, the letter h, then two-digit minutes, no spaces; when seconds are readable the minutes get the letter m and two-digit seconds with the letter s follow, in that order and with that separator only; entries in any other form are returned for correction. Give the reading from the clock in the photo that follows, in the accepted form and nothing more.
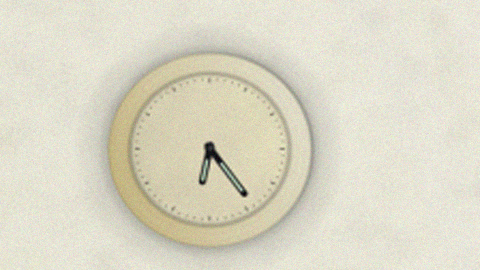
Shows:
6h24
